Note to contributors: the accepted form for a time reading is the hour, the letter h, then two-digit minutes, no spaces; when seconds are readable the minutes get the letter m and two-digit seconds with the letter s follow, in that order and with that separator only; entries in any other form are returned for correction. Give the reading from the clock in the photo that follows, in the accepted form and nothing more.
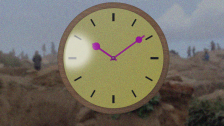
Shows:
10h09
